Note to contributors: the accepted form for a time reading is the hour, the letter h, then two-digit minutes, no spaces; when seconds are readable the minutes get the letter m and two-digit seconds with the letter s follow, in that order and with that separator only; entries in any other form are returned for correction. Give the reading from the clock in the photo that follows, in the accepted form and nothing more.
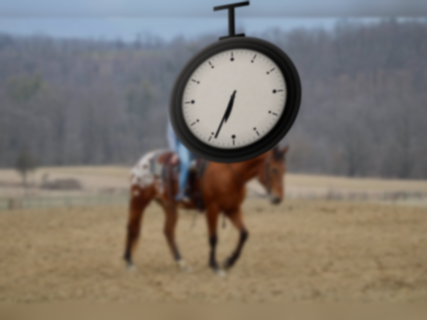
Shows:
6h34
